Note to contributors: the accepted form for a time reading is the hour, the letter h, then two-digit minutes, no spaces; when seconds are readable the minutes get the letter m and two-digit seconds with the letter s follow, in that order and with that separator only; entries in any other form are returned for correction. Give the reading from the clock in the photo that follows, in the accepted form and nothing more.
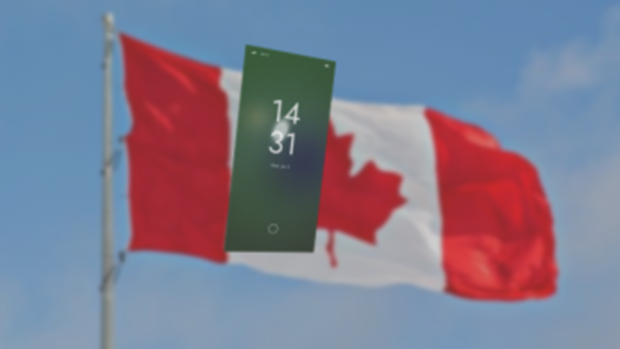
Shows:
14h31
